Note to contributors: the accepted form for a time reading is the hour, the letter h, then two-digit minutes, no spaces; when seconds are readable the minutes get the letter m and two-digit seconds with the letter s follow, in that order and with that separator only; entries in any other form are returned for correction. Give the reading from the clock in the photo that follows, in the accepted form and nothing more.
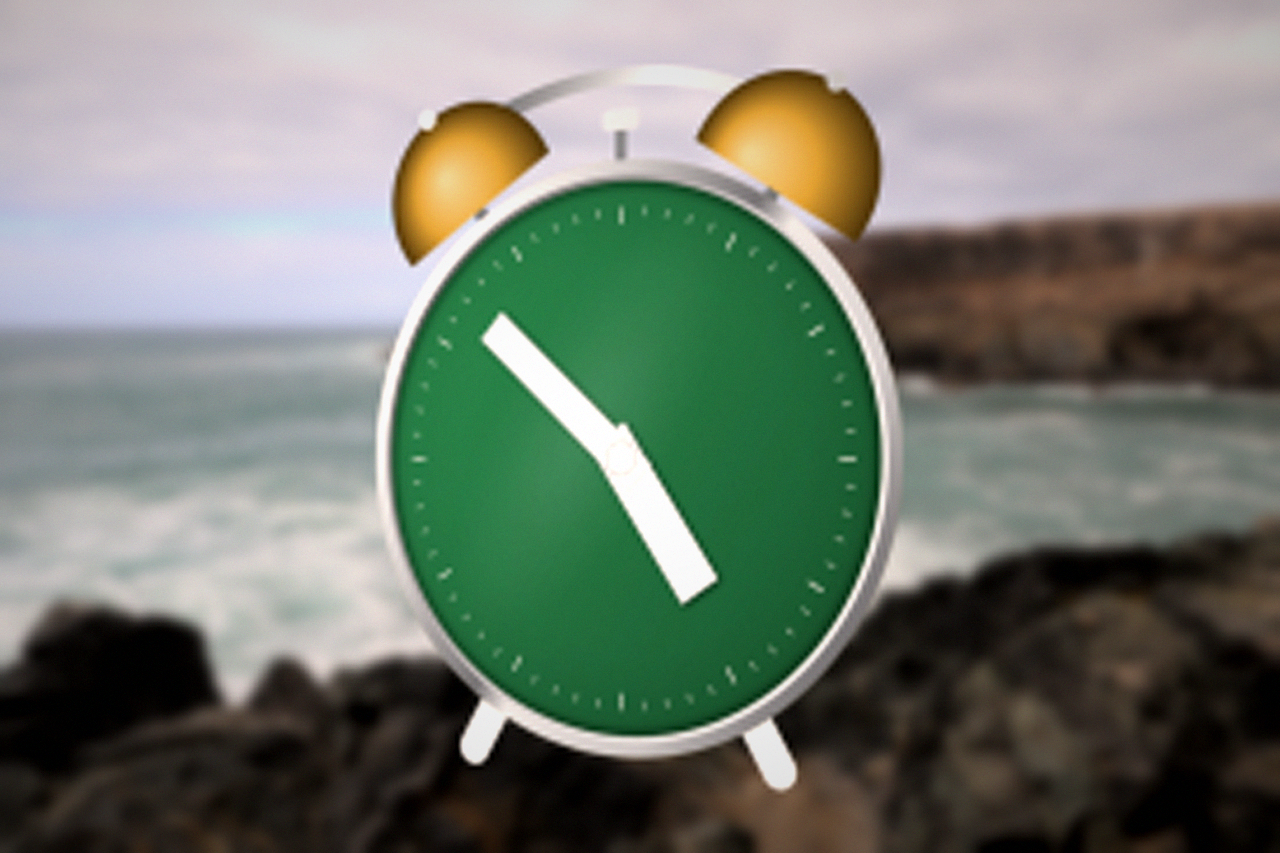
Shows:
4h52
